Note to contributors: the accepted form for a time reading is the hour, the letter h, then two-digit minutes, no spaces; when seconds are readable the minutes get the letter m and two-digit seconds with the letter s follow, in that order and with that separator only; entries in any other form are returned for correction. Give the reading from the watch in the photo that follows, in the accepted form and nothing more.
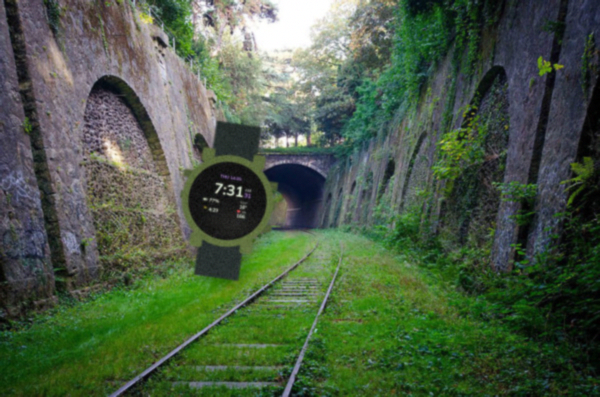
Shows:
7h31
